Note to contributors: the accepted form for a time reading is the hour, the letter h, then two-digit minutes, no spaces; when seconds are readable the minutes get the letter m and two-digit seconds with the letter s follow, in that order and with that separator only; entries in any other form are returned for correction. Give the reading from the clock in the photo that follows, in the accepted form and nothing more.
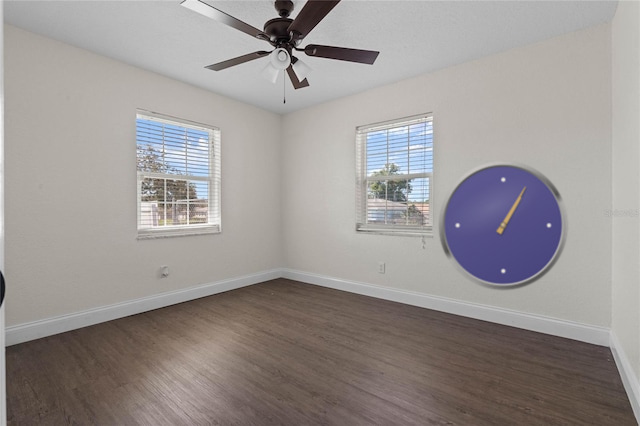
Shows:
1h05
